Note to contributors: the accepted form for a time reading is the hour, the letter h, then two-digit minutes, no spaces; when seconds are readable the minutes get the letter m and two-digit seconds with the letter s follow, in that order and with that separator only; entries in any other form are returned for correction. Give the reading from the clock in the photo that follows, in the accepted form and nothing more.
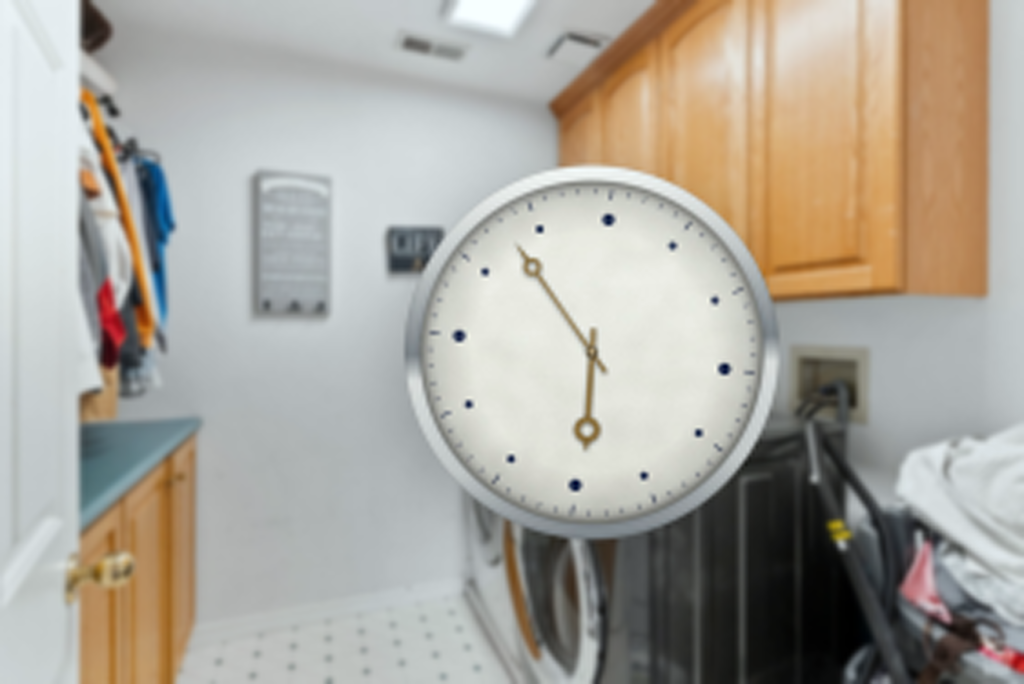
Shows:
5h53
